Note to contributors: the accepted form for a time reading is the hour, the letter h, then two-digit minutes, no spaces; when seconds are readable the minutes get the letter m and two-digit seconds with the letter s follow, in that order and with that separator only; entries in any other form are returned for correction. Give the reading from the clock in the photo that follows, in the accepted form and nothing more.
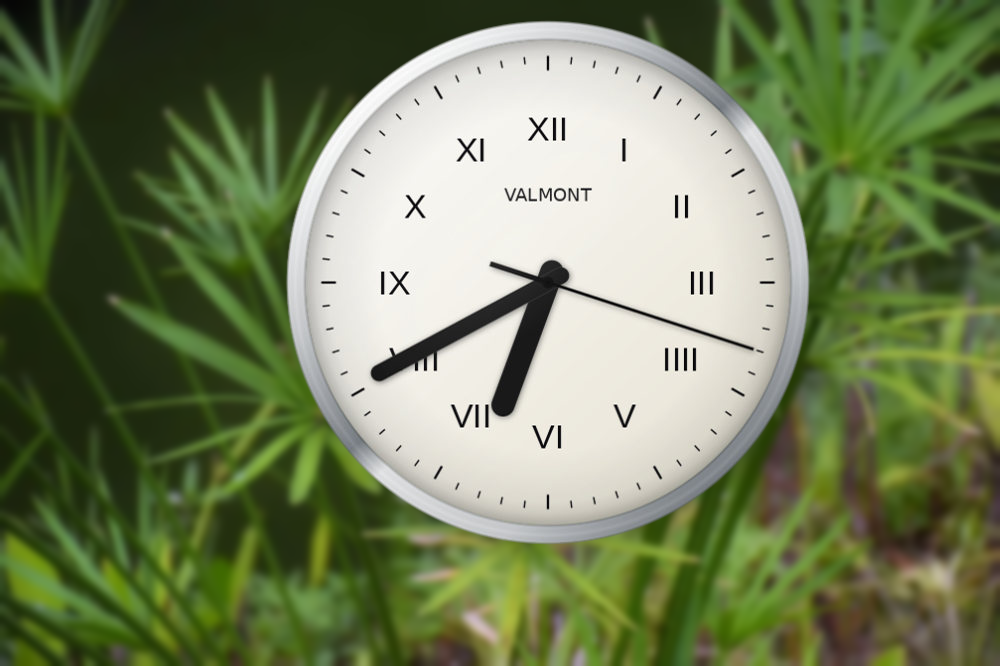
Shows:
6h40m18s
